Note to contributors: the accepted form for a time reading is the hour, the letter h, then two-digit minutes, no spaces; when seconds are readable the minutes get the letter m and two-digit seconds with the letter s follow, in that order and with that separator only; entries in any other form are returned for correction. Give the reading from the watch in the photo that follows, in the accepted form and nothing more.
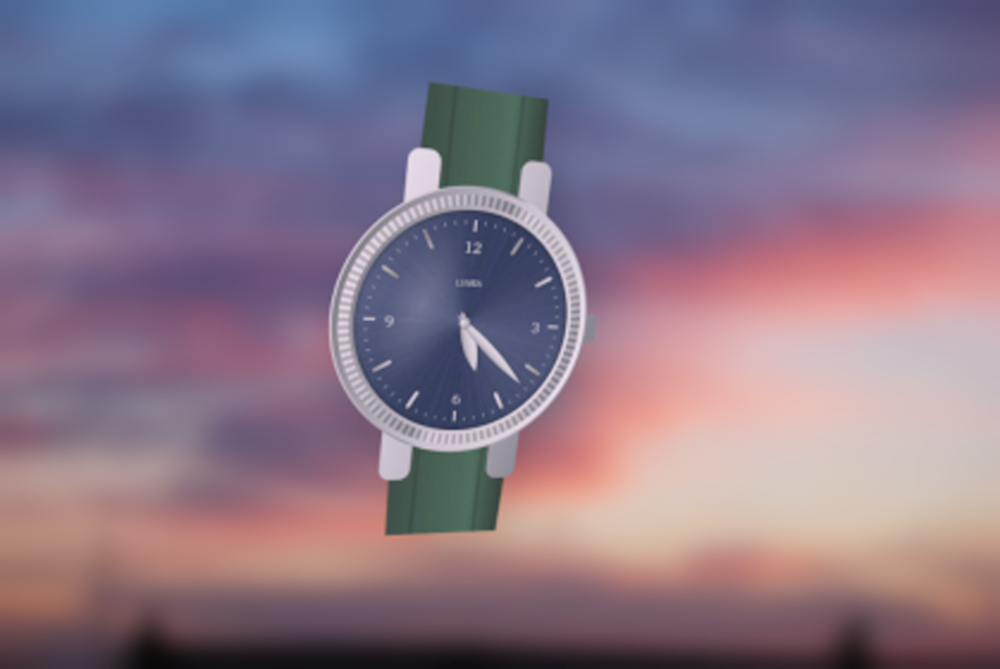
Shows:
5h22
